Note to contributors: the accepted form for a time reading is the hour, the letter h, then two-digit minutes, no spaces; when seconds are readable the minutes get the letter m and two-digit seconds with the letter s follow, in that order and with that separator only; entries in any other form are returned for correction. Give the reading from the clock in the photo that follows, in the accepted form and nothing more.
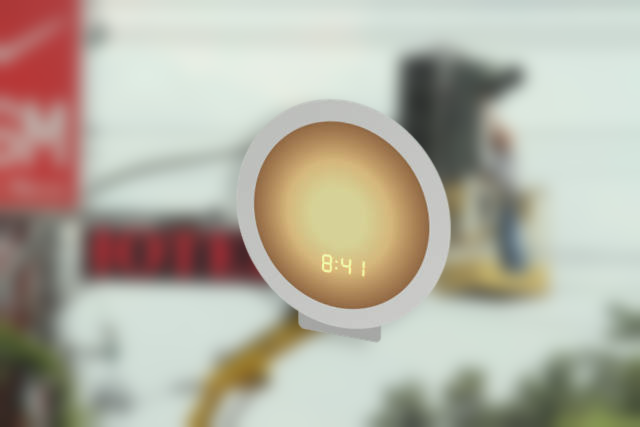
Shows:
8h41
